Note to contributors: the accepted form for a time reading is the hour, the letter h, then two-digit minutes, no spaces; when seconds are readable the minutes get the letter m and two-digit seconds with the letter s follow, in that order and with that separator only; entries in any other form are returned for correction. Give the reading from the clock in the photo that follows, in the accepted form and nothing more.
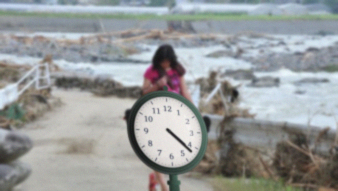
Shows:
4h22
